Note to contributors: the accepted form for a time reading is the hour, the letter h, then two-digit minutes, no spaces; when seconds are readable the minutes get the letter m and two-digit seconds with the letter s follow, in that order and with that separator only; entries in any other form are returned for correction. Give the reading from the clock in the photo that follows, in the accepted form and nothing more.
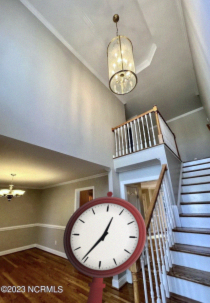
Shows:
12h36
